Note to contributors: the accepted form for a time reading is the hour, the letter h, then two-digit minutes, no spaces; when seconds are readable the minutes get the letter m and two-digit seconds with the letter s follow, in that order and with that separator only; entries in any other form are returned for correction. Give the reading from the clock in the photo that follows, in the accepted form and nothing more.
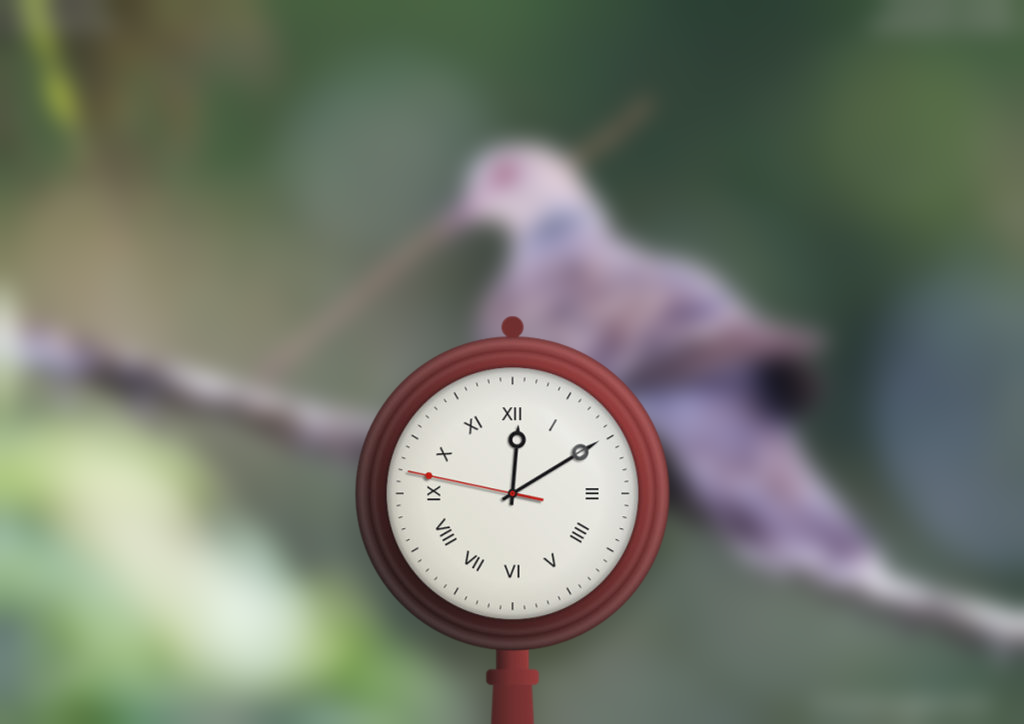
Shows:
12h09m47s
